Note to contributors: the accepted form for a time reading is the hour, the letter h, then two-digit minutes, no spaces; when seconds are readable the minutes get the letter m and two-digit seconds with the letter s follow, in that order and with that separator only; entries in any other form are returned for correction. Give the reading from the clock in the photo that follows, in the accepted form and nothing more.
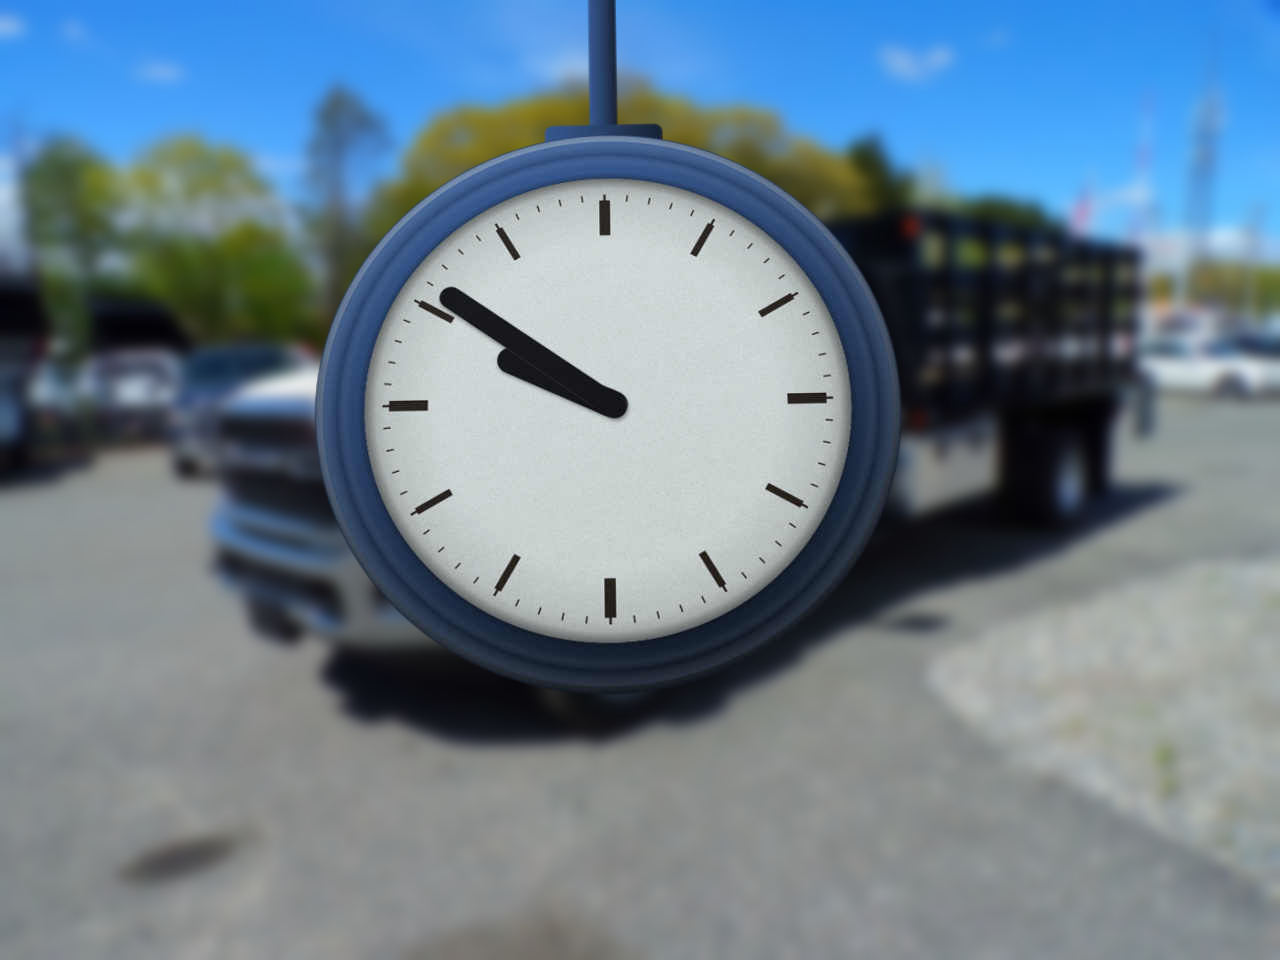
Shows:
9h51
